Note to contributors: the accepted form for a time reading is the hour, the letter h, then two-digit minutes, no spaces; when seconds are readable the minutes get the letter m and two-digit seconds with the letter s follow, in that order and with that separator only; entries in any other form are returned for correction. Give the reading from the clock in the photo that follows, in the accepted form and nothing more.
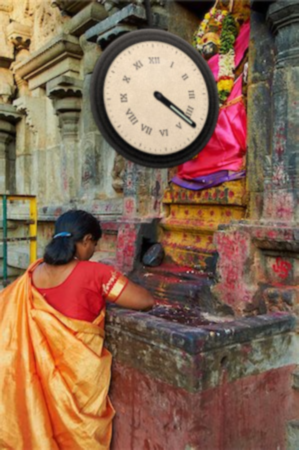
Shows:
4h22
